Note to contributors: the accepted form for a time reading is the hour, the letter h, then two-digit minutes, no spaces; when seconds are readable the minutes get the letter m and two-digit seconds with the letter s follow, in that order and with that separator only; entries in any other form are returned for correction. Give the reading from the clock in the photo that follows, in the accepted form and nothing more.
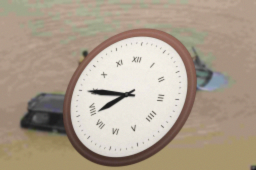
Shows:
7h45
